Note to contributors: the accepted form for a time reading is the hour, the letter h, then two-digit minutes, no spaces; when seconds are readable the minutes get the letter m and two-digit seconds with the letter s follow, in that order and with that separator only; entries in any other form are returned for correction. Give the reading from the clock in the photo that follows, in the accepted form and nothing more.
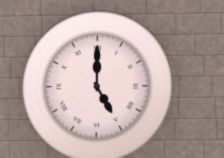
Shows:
5h00
